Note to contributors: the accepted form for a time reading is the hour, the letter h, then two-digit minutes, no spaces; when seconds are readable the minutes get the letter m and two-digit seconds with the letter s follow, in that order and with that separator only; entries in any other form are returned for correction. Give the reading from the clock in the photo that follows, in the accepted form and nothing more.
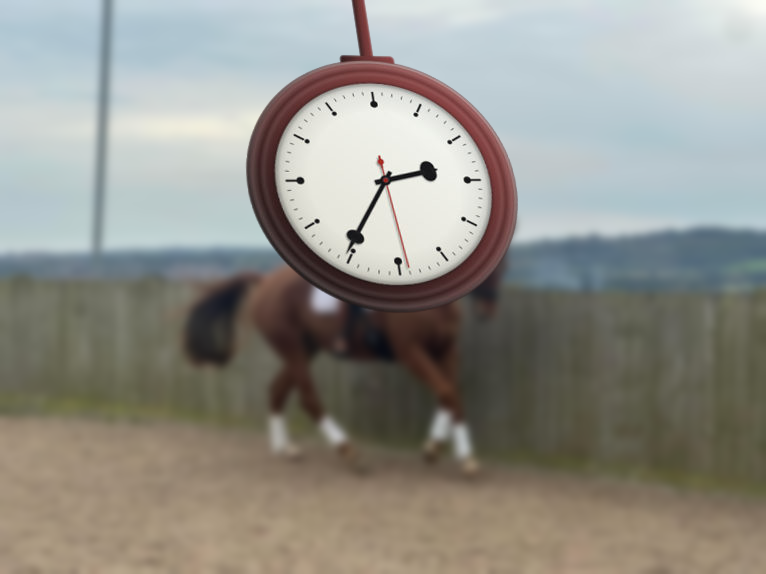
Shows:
2h35m29s
